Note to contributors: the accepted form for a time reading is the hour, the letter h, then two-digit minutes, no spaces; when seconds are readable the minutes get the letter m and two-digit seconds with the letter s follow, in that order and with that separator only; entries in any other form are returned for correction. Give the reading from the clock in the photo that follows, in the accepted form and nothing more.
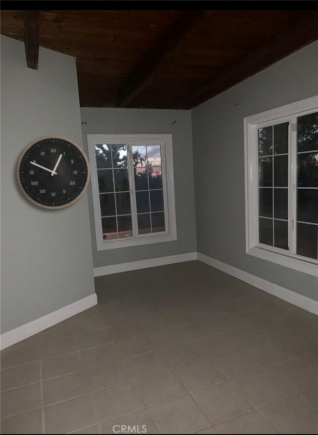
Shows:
12h49
